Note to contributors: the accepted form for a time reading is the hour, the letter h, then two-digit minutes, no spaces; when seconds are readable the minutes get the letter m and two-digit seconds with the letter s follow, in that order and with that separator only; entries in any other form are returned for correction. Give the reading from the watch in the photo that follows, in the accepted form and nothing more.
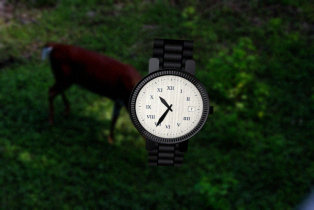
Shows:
10h35
